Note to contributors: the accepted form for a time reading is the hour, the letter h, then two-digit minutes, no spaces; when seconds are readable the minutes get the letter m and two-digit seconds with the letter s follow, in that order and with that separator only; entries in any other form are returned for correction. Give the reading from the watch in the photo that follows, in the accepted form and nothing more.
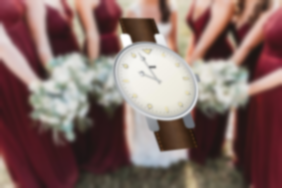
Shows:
9h57
